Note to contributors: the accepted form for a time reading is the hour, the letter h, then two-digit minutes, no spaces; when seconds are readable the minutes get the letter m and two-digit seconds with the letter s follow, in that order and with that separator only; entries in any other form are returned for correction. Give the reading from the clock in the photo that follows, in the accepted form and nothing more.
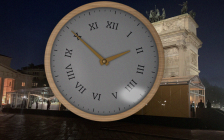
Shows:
1h50
